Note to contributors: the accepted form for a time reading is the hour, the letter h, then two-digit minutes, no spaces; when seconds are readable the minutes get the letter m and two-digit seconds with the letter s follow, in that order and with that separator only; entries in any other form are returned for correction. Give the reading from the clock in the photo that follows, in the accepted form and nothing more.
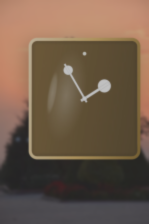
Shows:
1h55
